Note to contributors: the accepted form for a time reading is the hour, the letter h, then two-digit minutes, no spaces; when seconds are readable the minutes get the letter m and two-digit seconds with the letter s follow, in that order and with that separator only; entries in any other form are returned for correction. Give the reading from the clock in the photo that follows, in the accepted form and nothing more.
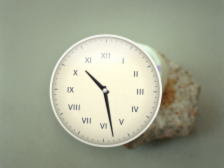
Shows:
10h28
